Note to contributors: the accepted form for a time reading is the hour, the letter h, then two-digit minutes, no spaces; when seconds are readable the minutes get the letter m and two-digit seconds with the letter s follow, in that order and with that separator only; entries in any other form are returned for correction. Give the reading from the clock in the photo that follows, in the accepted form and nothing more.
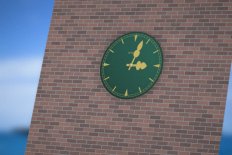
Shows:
3h03
